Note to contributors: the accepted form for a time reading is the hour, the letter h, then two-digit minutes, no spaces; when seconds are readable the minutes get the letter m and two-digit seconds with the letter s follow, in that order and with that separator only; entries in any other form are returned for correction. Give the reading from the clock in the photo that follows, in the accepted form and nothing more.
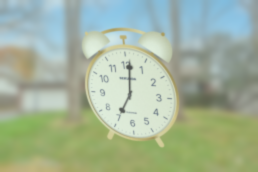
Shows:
7h01
